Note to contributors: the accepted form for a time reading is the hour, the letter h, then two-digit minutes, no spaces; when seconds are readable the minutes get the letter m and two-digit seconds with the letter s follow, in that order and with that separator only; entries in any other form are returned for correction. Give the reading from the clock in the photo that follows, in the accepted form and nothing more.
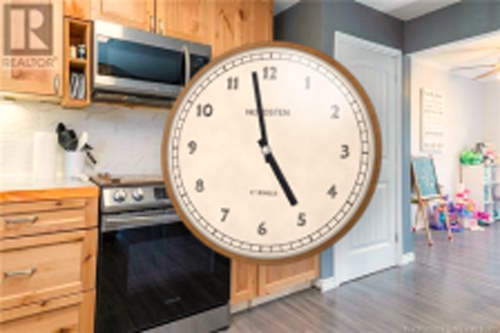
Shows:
4h58
